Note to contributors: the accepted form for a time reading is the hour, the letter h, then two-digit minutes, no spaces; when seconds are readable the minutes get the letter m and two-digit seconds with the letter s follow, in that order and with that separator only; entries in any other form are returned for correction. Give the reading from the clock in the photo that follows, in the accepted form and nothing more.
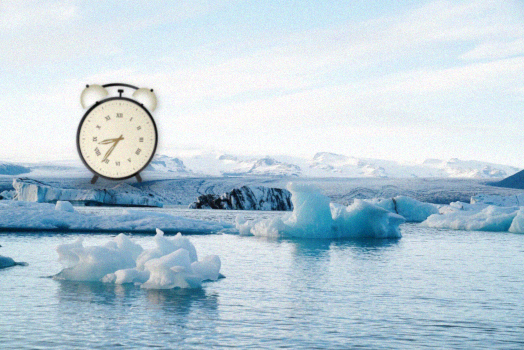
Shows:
8h36
